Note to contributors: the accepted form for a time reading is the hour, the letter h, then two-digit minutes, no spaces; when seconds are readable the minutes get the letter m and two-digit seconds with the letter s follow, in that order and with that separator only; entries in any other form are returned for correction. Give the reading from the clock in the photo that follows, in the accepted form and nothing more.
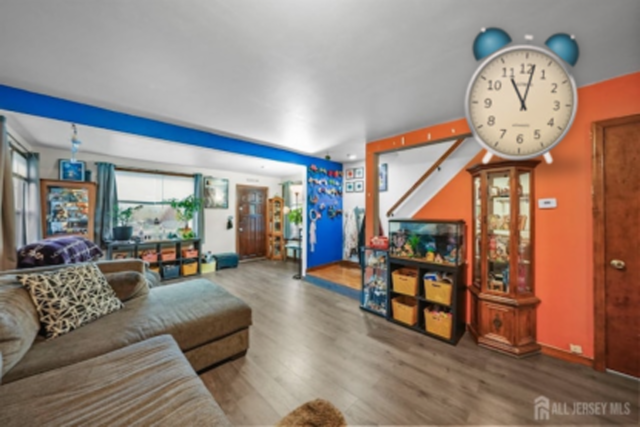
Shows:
11h02
